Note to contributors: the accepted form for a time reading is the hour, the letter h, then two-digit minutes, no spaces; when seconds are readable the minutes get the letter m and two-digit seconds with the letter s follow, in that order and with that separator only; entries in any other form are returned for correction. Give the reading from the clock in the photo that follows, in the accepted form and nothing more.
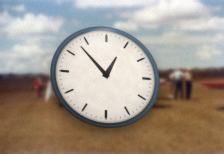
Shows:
12h53
